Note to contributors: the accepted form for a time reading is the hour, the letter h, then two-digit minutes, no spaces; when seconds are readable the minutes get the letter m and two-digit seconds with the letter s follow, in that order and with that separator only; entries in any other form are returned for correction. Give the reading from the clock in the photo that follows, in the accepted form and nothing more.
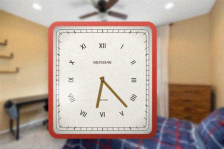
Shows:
6h23
